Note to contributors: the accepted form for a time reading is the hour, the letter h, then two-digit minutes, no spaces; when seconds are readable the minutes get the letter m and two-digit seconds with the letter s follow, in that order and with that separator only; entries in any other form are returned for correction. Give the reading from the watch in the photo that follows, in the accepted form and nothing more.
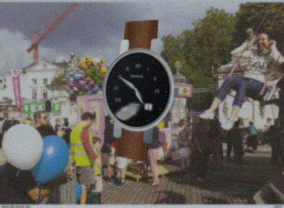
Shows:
4h50
